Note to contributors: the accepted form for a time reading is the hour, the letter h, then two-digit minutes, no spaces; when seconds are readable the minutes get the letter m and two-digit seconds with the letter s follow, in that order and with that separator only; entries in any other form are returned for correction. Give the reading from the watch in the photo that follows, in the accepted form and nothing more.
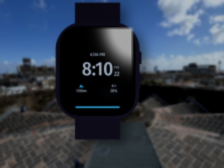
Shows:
8h10
